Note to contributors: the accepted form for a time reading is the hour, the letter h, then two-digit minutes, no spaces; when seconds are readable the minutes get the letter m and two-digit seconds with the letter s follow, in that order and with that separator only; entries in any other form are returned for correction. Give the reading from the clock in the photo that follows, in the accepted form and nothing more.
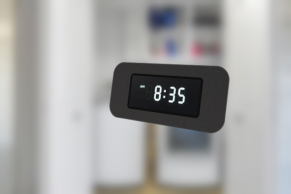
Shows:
8h35
